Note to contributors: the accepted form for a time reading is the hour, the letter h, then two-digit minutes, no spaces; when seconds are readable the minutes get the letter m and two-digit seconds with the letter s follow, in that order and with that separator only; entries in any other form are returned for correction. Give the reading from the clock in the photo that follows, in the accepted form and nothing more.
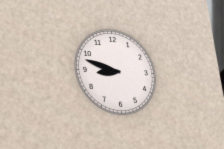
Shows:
8h48
